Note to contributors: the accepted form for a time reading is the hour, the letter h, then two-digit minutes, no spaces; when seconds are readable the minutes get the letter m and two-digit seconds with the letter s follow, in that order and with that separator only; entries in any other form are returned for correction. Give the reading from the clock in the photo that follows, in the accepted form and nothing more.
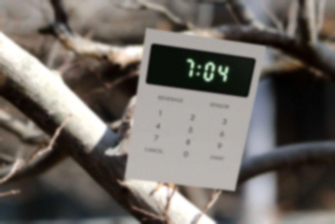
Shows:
7h04
